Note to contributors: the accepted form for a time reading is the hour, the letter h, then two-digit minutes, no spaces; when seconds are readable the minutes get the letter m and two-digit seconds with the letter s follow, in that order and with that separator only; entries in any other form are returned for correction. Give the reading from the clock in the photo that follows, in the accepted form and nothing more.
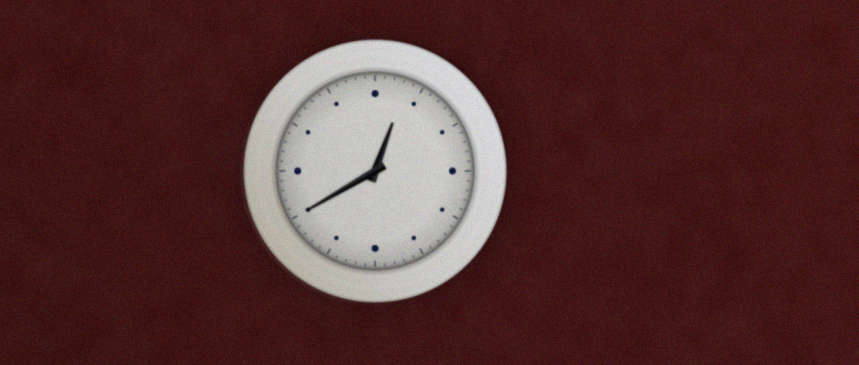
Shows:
12h40
